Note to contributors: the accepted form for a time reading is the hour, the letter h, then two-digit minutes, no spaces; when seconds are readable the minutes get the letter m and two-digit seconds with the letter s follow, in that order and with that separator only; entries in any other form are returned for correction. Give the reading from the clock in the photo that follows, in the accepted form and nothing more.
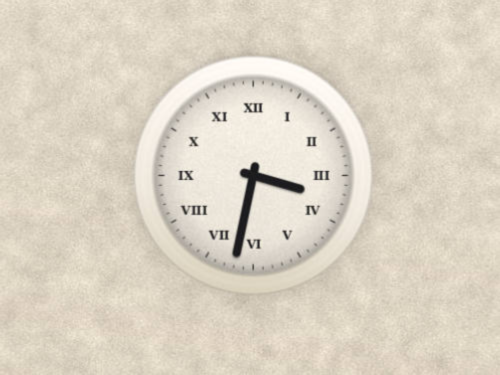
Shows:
3h32
